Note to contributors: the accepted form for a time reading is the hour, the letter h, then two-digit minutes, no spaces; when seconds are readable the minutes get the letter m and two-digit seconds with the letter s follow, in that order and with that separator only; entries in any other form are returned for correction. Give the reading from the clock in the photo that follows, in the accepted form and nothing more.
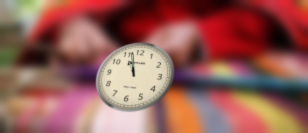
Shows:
10h57
